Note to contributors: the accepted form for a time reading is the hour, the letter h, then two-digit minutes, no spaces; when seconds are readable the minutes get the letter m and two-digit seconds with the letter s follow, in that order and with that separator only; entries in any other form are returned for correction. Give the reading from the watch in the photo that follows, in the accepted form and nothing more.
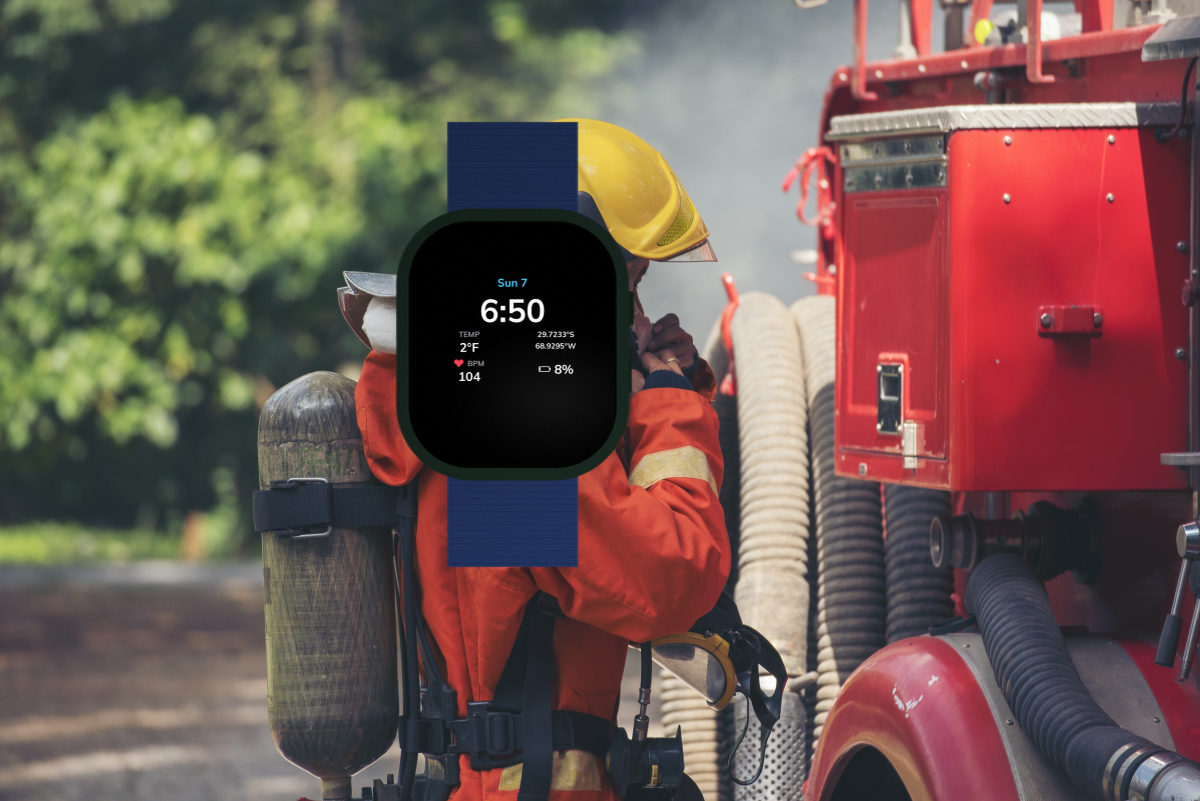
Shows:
6h50
